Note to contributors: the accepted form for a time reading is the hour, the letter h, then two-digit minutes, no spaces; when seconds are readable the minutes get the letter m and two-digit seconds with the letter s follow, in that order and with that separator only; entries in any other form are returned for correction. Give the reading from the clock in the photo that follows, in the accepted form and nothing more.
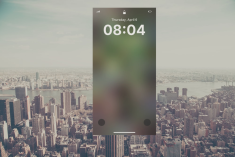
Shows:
8h04
